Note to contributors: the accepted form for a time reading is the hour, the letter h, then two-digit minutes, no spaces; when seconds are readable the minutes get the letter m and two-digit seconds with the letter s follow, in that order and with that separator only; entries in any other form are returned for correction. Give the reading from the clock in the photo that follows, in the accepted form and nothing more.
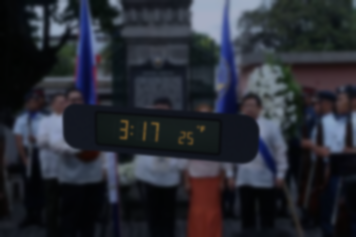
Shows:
3h17
